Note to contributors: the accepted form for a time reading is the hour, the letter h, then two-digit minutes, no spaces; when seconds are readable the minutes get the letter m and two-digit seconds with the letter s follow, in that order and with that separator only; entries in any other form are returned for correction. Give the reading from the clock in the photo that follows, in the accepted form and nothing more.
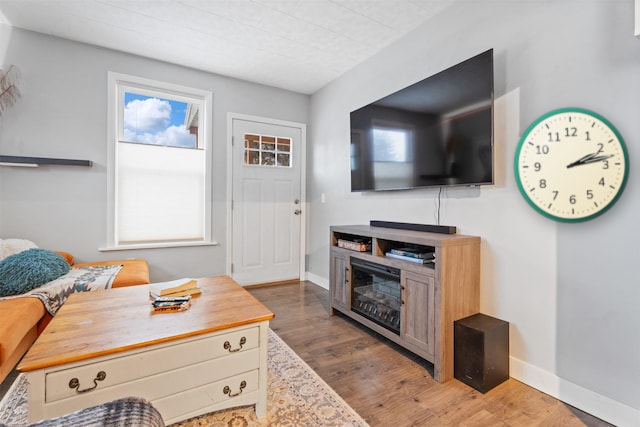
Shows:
2h13
